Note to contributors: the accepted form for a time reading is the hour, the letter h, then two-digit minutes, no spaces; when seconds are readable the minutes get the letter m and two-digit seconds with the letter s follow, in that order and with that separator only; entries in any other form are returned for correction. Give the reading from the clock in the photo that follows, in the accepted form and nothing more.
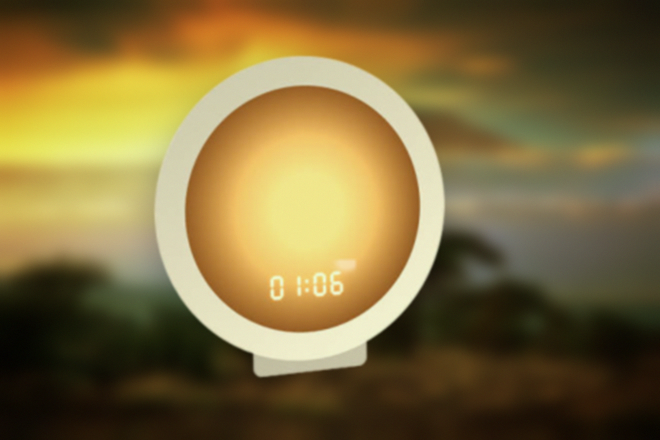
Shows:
1h06
